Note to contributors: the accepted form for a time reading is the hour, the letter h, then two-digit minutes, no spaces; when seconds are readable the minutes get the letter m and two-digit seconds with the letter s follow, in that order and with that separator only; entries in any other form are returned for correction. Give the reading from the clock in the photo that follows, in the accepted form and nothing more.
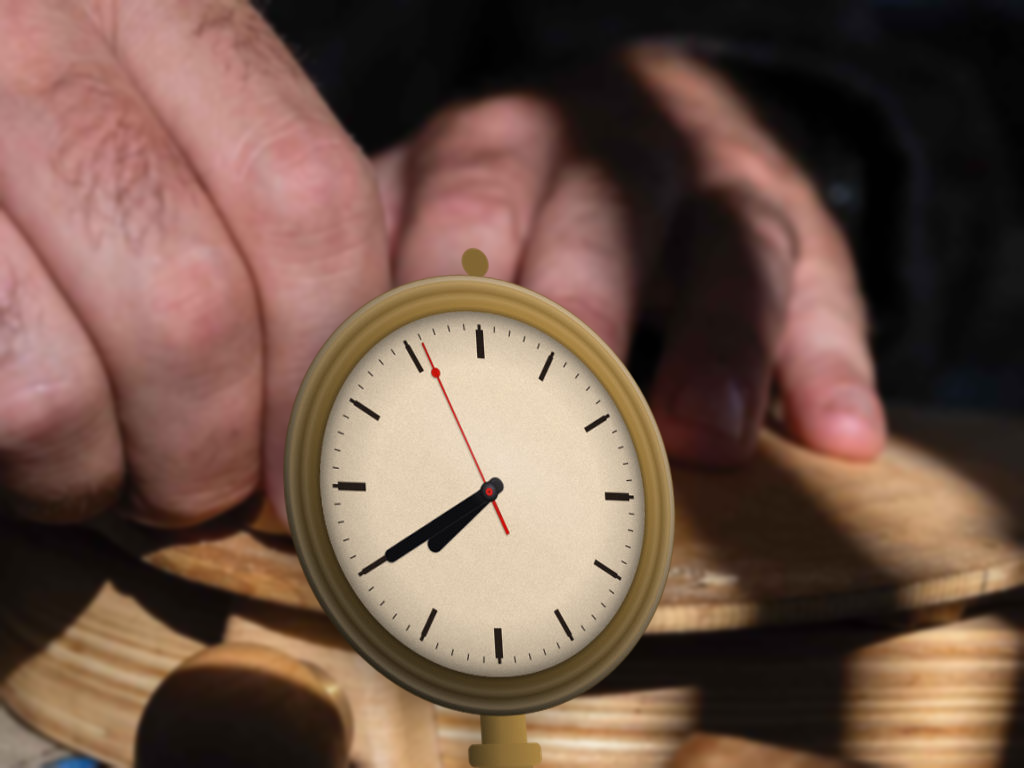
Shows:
7h39m56s
